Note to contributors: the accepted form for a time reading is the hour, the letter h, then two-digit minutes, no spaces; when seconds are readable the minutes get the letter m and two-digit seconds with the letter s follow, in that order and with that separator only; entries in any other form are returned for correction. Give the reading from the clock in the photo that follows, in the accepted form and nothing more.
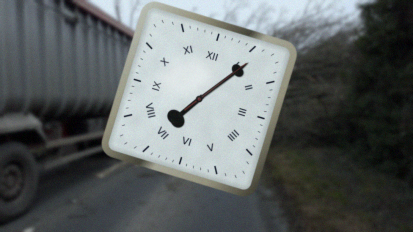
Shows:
7h06m06s
